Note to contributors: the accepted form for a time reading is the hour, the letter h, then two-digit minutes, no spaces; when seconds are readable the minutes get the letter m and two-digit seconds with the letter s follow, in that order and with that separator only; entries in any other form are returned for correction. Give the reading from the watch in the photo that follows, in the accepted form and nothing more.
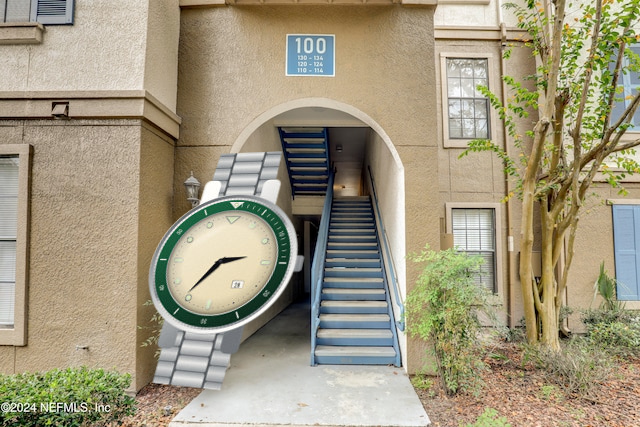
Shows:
2h36
